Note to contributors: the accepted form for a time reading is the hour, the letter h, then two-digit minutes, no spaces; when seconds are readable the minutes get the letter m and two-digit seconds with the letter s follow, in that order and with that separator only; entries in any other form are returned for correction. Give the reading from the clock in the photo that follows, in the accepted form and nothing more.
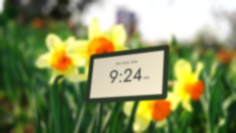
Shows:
9h24
